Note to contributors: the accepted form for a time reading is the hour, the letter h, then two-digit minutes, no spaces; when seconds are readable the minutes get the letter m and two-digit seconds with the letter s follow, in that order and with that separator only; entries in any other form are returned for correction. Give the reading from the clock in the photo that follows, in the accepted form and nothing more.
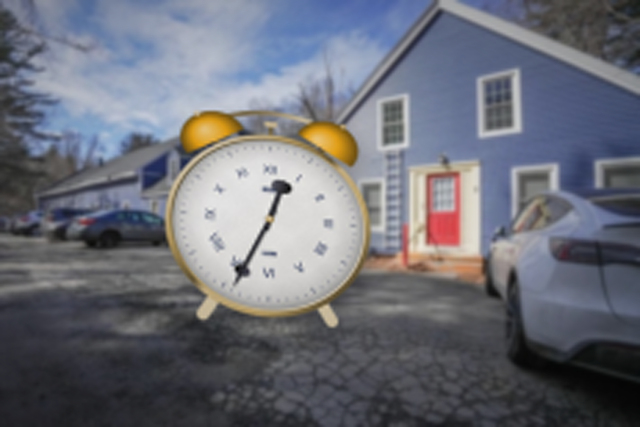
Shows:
12h34
